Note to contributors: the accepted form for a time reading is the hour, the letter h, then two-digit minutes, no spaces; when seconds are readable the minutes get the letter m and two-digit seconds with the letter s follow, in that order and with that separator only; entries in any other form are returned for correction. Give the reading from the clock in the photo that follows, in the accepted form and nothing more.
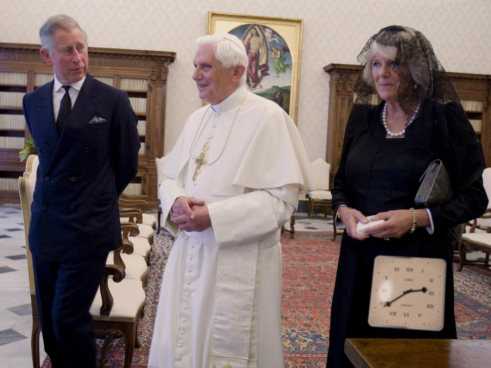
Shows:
2h39
